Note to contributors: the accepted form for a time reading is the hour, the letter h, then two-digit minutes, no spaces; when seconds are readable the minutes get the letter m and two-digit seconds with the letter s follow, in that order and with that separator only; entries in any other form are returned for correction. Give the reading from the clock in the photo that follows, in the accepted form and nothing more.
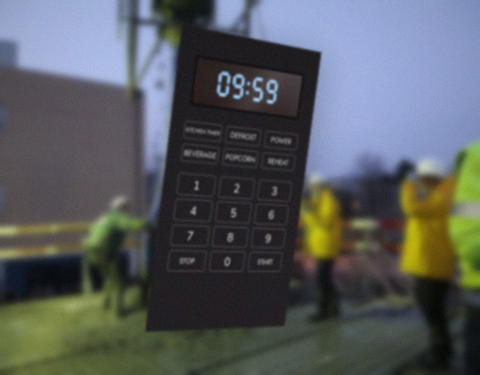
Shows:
9h59
